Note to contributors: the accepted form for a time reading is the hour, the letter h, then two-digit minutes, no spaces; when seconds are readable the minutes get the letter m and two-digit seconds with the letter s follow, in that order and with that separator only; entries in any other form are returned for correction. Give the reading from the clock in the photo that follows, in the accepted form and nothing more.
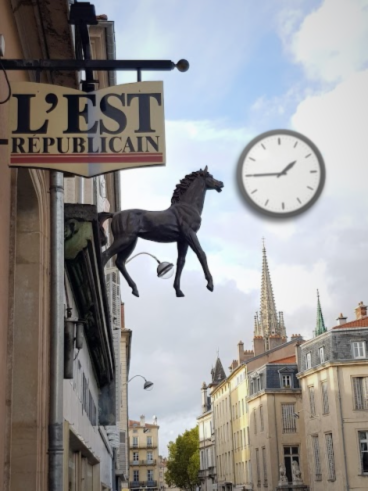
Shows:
1h45
